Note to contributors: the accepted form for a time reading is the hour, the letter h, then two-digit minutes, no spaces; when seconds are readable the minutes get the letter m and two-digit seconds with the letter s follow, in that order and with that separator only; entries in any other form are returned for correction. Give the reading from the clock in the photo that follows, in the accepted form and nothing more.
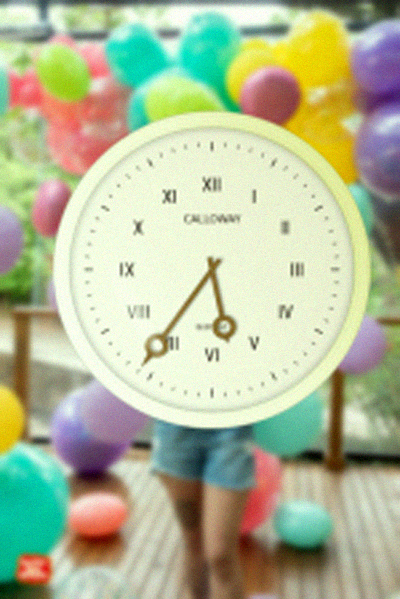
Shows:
5h36
